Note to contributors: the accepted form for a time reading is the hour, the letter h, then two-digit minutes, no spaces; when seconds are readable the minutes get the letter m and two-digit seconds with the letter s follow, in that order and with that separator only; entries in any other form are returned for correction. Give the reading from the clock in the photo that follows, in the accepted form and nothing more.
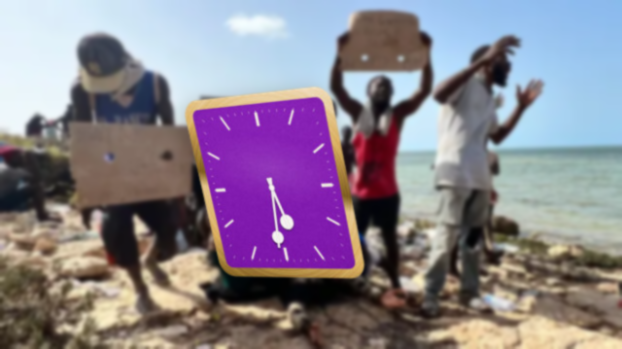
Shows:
5h31
